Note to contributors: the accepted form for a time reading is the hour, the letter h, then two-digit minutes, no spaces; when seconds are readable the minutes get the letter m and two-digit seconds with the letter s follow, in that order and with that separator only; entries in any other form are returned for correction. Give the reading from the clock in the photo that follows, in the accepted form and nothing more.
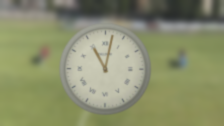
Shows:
11h02
